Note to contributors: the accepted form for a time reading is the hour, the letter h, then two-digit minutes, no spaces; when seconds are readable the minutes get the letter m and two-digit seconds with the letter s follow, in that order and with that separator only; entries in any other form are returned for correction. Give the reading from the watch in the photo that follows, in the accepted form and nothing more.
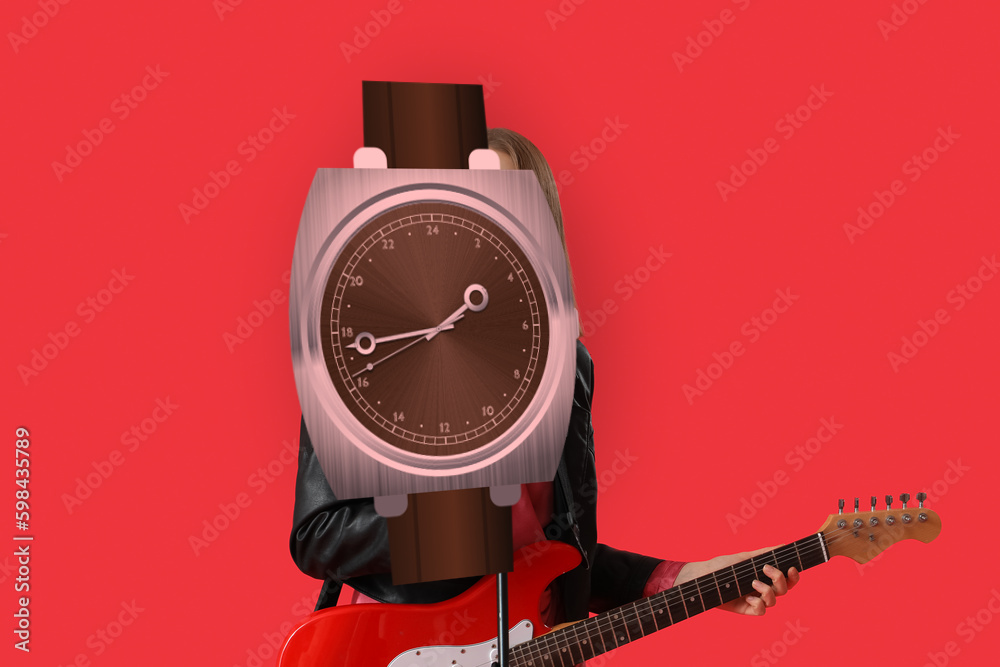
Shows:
3h43m41s
